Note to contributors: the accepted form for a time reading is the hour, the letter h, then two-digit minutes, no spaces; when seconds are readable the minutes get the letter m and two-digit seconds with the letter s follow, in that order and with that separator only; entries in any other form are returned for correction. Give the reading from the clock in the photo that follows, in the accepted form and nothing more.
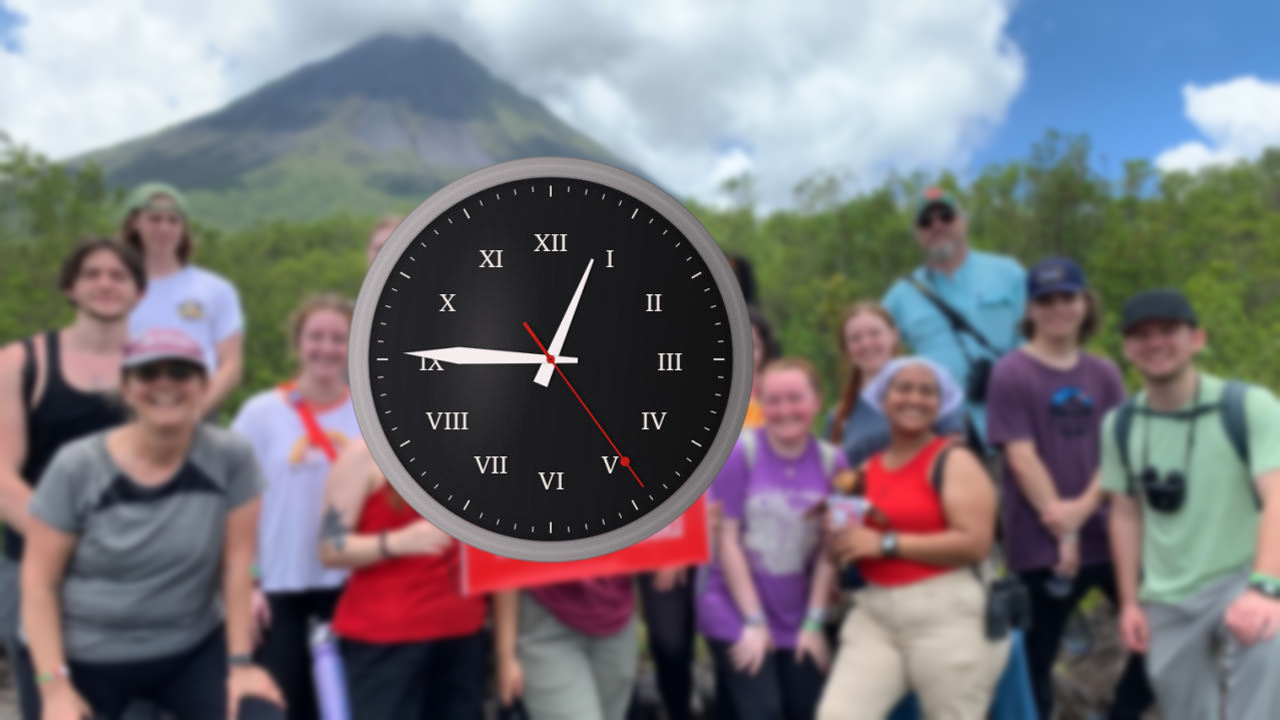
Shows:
12h45m24s
